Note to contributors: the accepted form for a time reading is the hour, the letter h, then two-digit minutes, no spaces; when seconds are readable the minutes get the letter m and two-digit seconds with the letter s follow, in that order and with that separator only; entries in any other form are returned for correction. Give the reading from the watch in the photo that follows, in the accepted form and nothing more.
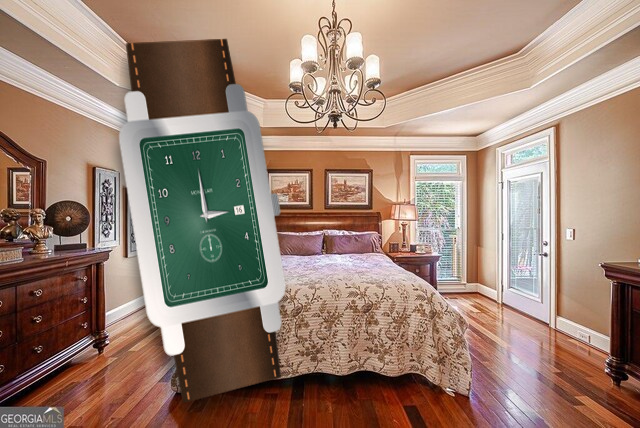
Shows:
3h00
